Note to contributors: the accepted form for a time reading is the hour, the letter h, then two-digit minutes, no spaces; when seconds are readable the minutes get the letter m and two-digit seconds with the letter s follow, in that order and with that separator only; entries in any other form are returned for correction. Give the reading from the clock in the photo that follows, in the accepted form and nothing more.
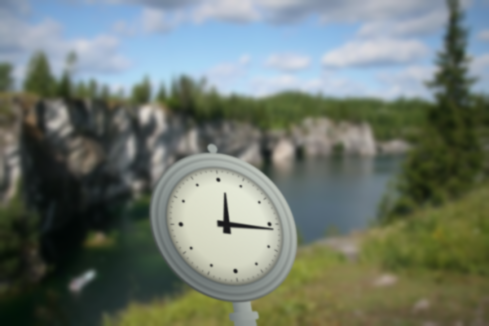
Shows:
12h16
